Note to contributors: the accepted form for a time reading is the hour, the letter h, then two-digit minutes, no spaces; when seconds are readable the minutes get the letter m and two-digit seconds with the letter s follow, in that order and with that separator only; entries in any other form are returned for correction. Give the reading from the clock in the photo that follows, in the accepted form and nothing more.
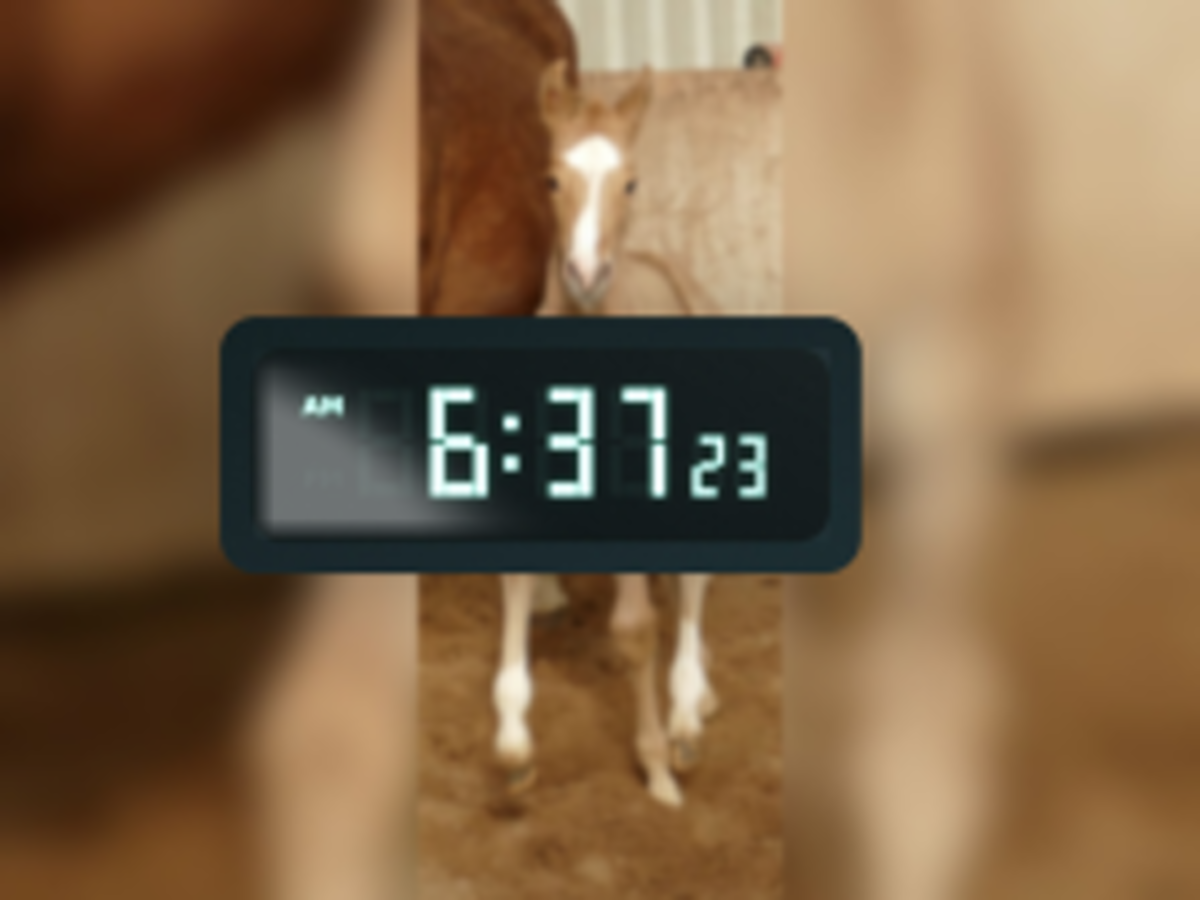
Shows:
6h37m23s
